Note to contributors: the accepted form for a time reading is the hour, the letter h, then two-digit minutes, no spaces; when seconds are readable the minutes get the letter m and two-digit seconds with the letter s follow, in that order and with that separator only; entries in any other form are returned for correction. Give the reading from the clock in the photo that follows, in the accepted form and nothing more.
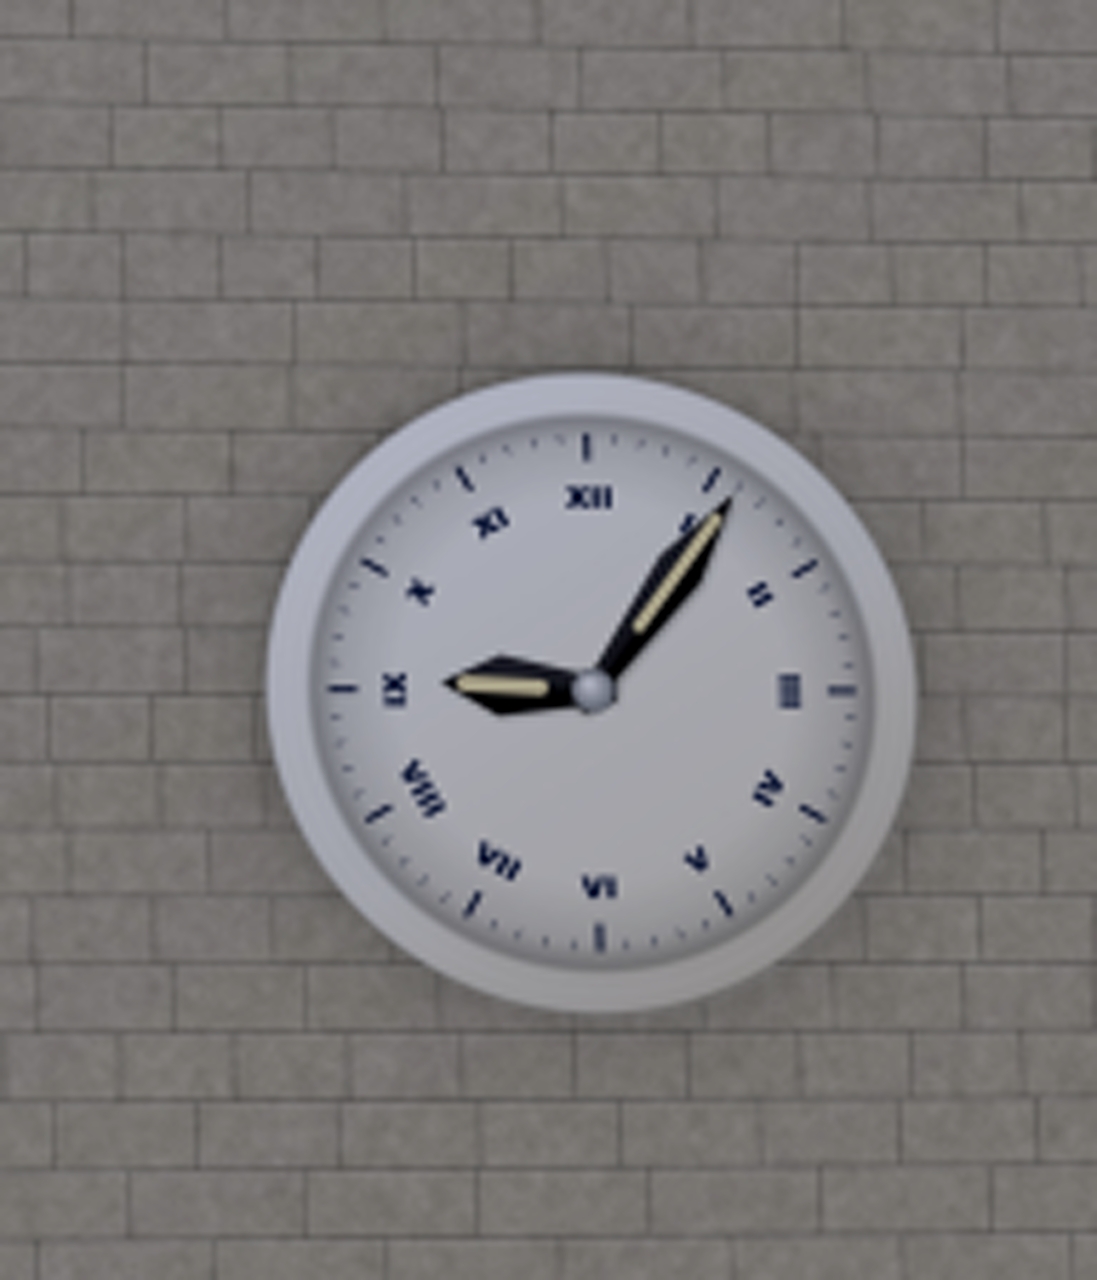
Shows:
9h06
